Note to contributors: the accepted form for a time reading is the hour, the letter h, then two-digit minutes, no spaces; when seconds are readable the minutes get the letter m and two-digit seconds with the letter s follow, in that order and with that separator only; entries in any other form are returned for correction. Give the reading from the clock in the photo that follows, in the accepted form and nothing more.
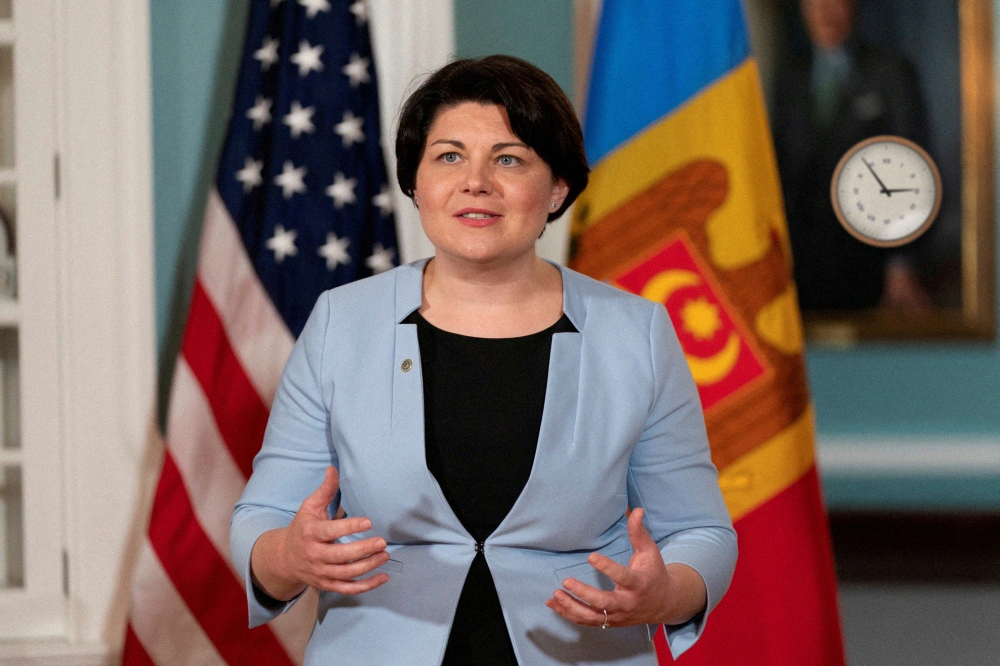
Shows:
2h54
